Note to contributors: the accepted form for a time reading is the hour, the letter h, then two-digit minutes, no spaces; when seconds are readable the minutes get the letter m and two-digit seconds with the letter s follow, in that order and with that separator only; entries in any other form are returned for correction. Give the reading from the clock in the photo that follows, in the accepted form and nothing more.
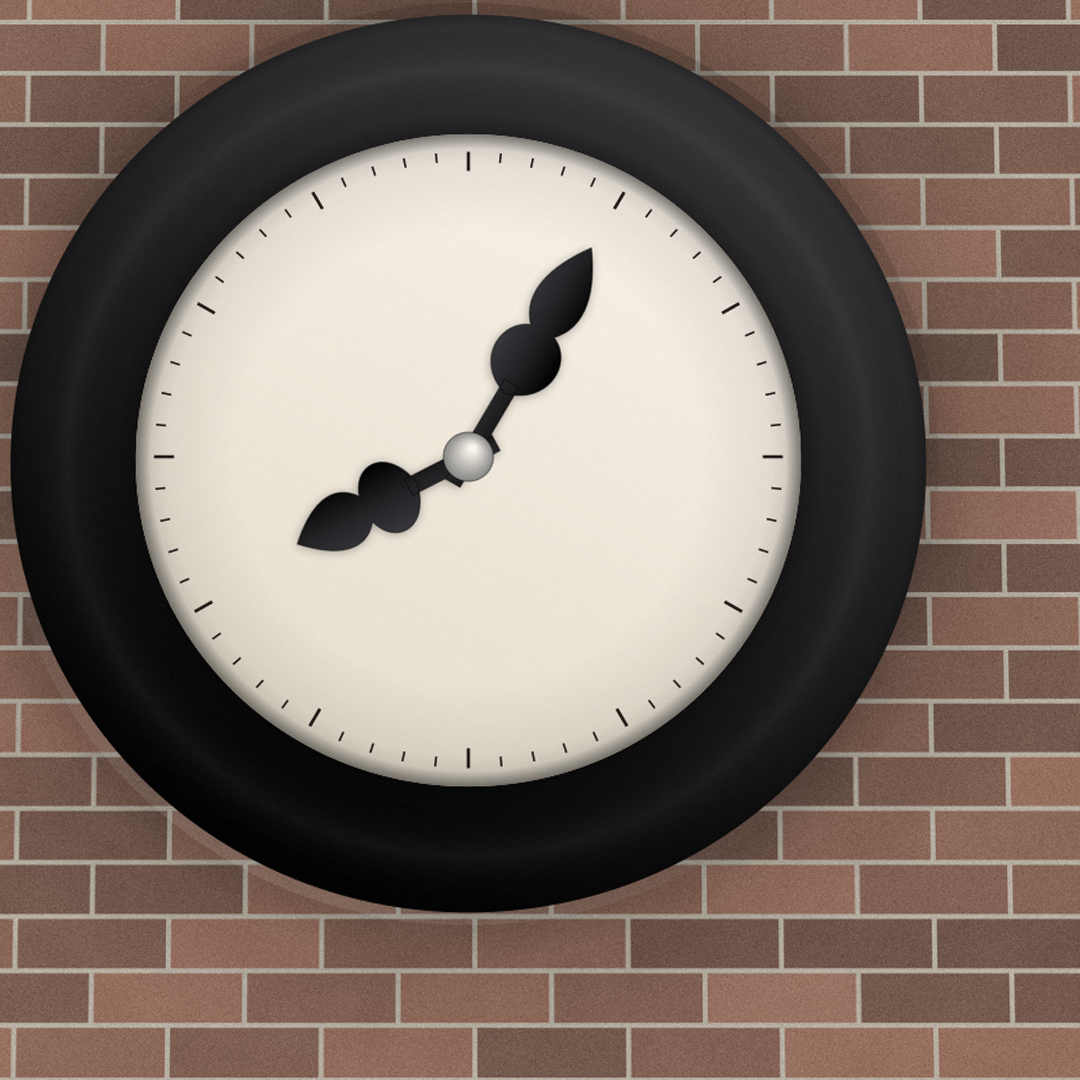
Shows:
8h05
